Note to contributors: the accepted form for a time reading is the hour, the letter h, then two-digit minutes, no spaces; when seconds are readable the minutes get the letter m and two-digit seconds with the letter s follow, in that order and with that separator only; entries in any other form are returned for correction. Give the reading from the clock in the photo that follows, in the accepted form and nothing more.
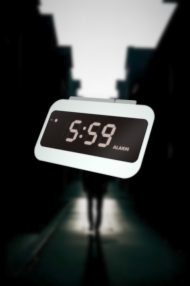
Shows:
5h59
